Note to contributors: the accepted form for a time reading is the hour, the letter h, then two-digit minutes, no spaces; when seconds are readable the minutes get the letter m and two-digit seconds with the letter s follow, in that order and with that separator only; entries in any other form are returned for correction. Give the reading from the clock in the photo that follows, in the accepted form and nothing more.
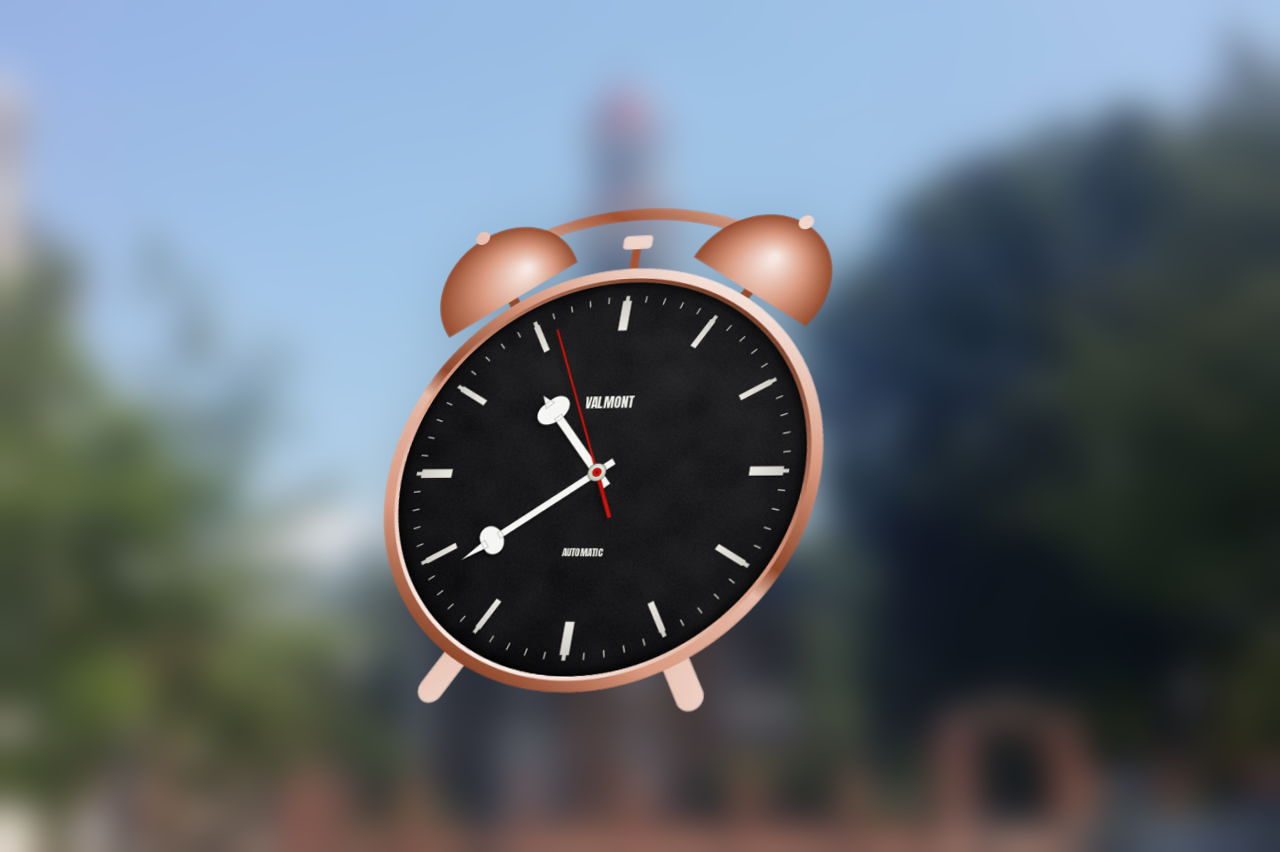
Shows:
10h38m56s
